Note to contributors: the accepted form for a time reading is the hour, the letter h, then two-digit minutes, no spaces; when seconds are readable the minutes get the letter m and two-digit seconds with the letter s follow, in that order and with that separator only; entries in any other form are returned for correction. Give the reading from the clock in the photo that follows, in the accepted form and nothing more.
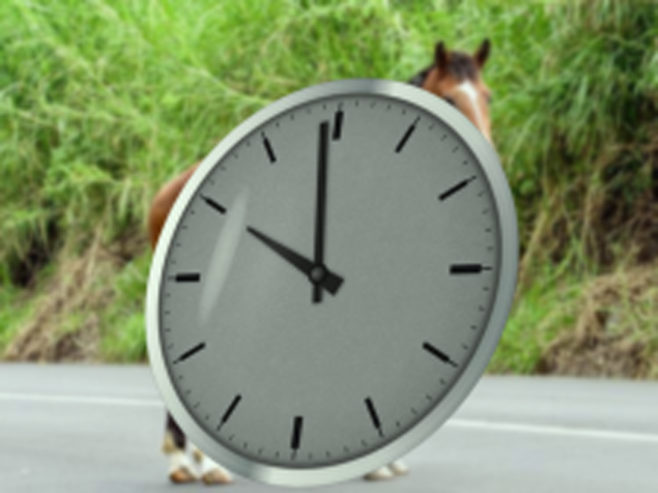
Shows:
9h59
